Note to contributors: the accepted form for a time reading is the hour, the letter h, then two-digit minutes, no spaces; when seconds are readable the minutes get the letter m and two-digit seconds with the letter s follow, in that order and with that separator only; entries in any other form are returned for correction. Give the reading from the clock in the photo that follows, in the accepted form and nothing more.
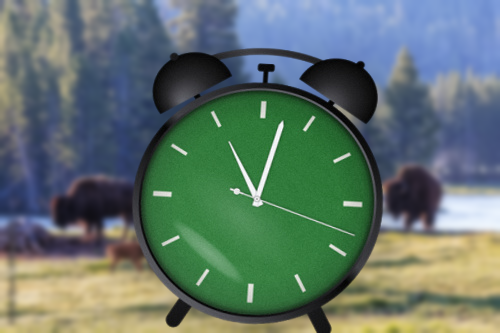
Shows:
11h02m18s
